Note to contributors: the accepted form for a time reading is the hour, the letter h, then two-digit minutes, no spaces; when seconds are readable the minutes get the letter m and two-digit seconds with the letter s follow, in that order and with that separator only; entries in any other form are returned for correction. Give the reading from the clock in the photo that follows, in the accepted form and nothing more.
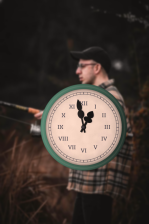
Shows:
12h58
